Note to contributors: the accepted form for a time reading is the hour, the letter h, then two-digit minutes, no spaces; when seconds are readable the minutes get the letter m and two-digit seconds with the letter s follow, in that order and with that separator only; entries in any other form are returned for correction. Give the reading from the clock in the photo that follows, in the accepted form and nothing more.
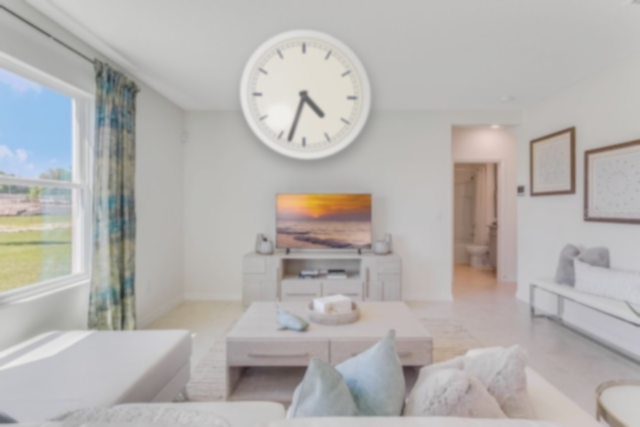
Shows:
4h33
